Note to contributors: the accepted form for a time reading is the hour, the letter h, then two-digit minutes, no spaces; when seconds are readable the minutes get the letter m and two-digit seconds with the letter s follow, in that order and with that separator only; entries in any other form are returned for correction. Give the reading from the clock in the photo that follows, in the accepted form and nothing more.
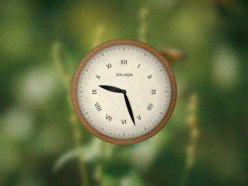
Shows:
9h27
